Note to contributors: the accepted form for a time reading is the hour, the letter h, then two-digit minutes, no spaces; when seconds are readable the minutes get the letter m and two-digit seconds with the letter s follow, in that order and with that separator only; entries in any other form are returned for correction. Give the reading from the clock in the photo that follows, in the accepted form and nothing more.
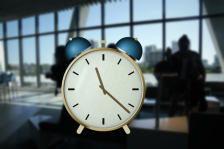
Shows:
11h22
